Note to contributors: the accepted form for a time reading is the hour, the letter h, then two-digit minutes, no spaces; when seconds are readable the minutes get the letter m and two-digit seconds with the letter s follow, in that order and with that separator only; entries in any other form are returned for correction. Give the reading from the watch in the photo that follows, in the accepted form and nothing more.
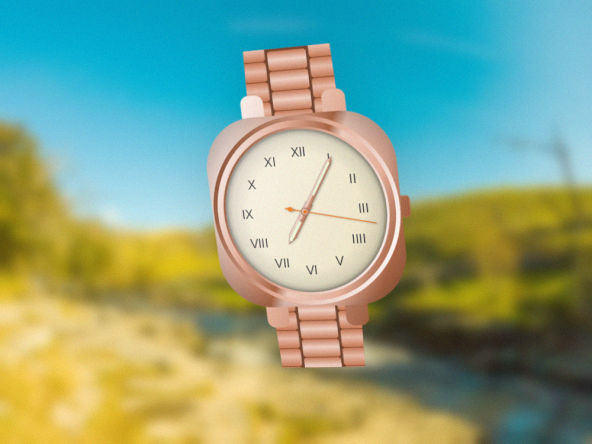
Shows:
7h05m17s
